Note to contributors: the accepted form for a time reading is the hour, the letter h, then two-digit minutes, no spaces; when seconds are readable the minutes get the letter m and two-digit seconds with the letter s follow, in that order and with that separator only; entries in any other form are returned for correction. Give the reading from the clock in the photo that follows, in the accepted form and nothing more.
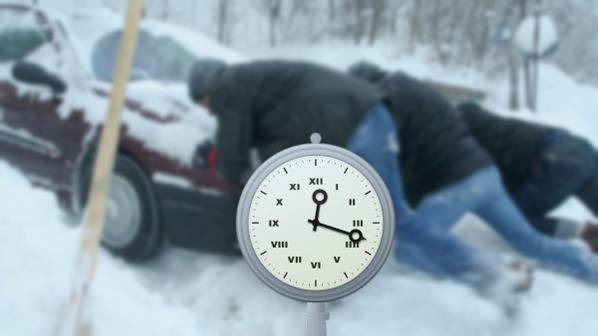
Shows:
12h18
